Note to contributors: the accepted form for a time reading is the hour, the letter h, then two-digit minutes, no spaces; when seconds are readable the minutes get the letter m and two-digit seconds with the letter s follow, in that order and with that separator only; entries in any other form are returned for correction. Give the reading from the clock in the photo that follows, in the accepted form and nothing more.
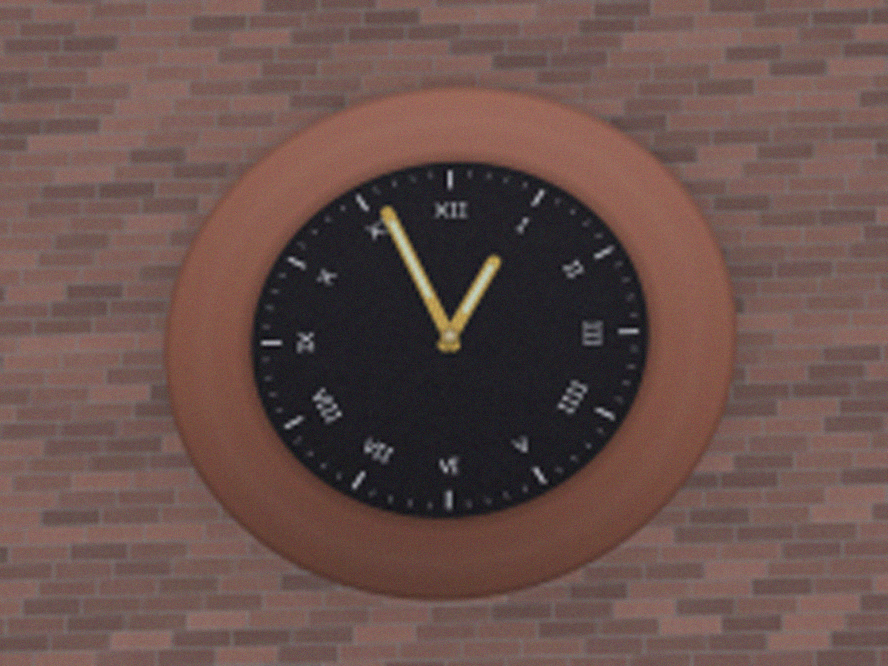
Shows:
12h56
